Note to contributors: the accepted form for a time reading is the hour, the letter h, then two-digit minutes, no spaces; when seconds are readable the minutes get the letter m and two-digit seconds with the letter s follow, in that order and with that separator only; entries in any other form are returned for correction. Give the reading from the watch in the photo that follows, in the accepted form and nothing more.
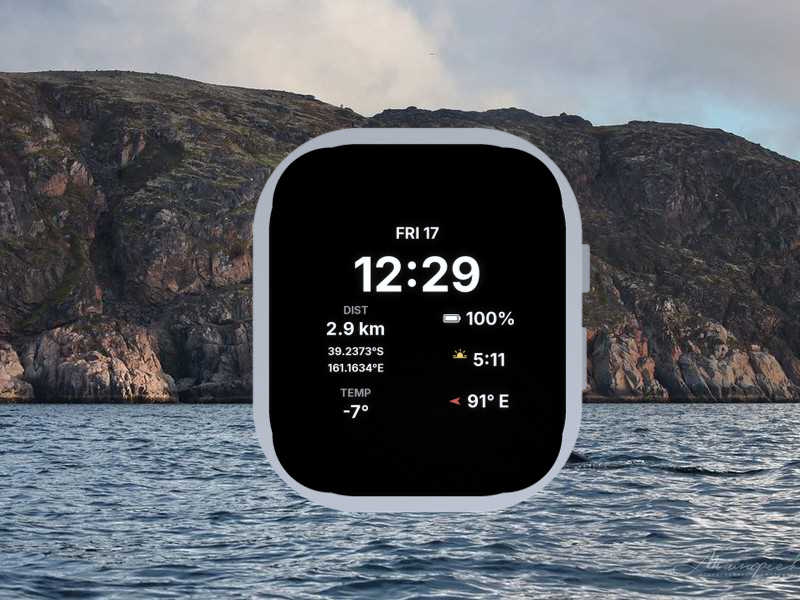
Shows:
12h29
